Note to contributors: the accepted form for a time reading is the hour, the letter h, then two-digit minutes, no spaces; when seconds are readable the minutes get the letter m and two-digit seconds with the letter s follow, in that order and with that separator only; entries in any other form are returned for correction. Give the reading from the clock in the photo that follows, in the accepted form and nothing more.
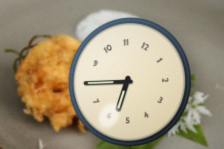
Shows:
5h40
